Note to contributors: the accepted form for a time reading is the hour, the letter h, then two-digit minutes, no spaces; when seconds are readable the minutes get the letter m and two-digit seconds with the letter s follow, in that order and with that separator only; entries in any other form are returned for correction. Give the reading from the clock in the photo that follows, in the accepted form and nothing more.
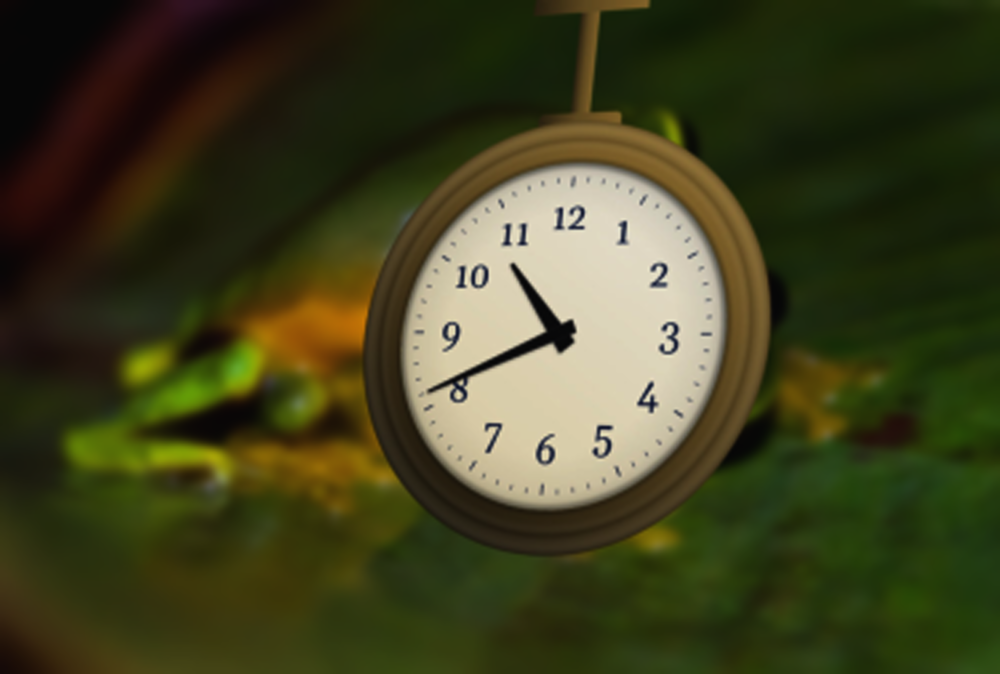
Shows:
10h41
